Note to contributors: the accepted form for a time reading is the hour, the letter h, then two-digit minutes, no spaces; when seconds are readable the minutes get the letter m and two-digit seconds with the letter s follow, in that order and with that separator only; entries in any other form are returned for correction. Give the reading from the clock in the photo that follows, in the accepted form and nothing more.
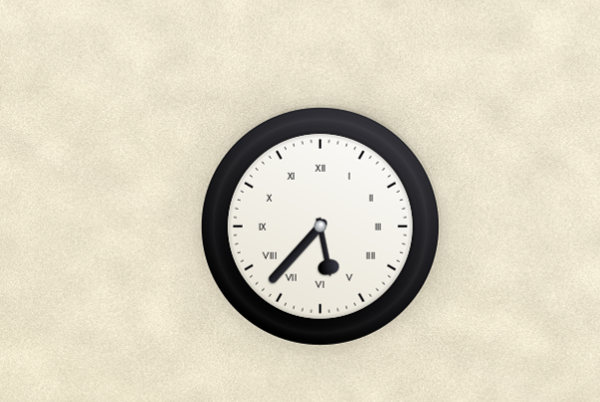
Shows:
5h37
